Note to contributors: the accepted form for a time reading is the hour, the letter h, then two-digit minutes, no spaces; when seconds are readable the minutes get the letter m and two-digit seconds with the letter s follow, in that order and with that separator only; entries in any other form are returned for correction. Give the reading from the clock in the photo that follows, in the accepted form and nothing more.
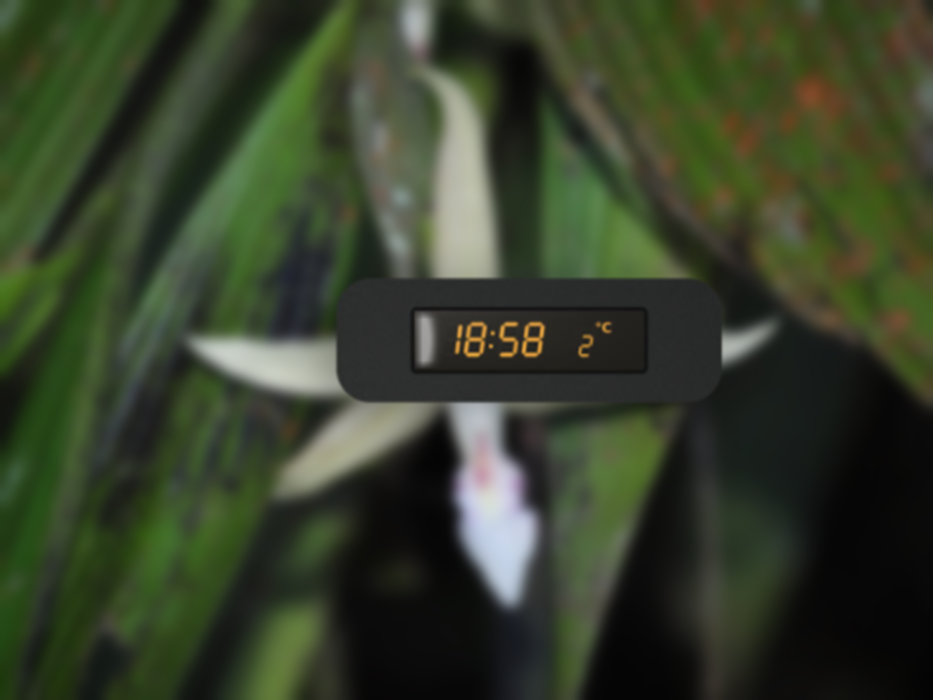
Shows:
18h58
